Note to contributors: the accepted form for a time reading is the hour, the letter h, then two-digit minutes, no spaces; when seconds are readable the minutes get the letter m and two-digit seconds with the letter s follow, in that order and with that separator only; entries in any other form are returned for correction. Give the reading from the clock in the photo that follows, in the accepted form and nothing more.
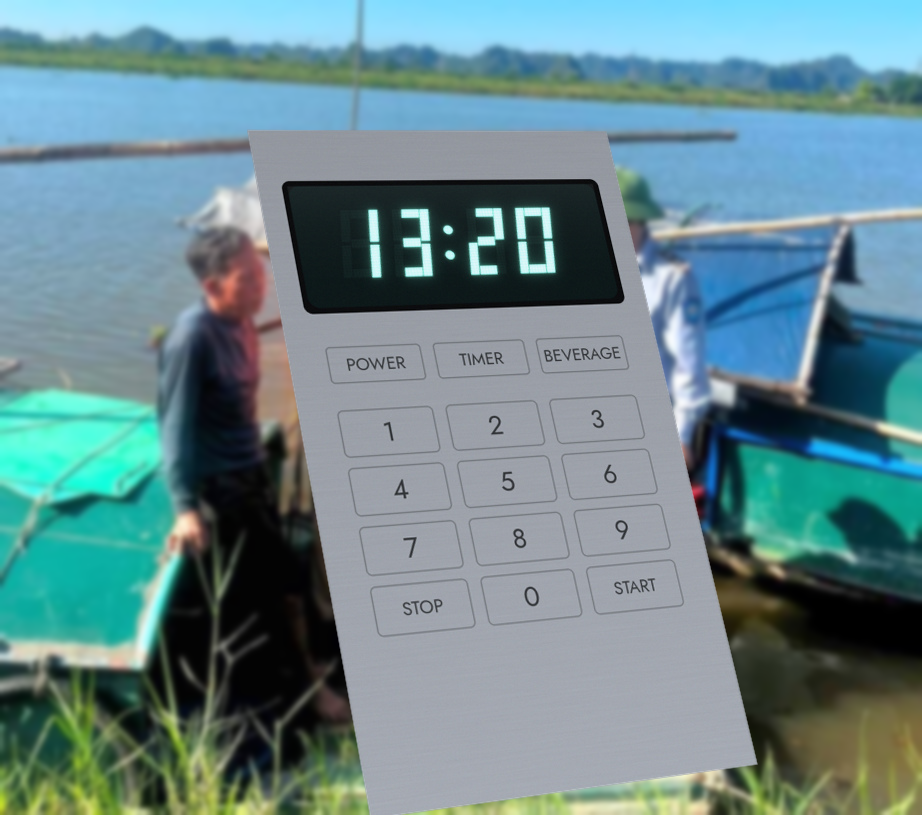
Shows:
13h20
